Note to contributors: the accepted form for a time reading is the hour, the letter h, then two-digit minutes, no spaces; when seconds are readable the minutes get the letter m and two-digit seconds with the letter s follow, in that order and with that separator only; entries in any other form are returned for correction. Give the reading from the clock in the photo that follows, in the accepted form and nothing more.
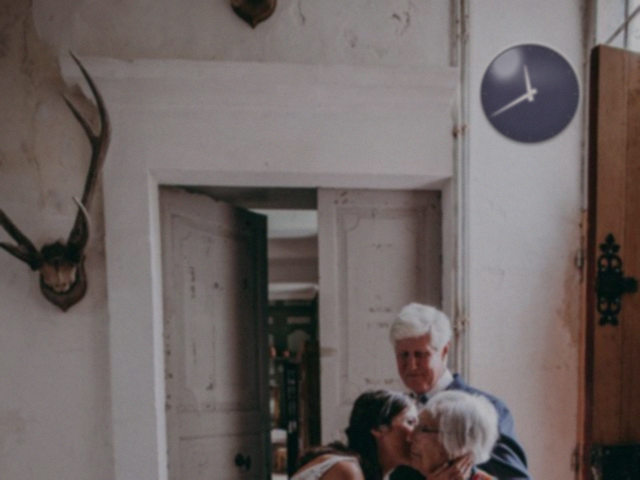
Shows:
11h40
